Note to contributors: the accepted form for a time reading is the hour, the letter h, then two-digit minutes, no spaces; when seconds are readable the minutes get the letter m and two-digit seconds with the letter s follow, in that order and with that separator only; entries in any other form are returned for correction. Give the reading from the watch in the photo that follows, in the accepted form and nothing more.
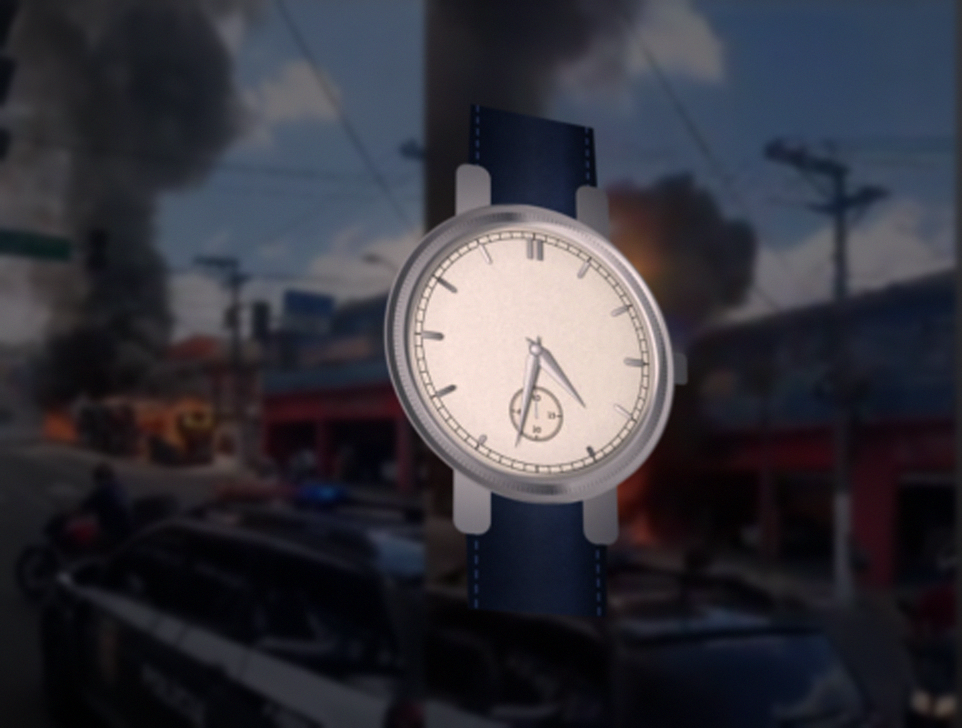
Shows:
4h32
